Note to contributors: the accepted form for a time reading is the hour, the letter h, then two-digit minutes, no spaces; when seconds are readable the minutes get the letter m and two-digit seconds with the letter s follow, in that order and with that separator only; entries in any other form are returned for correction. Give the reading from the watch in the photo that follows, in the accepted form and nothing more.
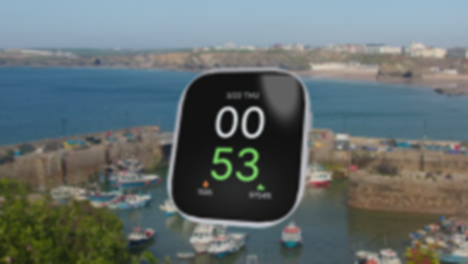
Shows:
0h53
